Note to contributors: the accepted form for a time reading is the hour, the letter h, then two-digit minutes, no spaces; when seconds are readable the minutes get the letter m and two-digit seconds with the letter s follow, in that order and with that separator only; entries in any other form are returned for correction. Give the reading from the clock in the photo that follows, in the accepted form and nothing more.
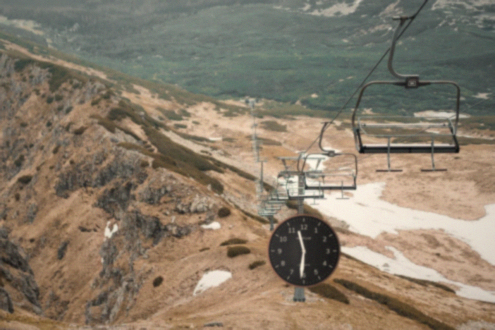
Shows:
11h31
